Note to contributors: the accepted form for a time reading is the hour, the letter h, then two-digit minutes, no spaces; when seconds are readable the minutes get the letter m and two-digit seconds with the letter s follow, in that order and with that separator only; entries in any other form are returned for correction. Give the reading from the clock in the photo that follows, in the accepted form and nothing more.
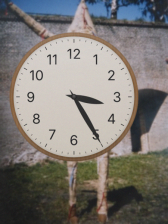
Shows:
3h25
